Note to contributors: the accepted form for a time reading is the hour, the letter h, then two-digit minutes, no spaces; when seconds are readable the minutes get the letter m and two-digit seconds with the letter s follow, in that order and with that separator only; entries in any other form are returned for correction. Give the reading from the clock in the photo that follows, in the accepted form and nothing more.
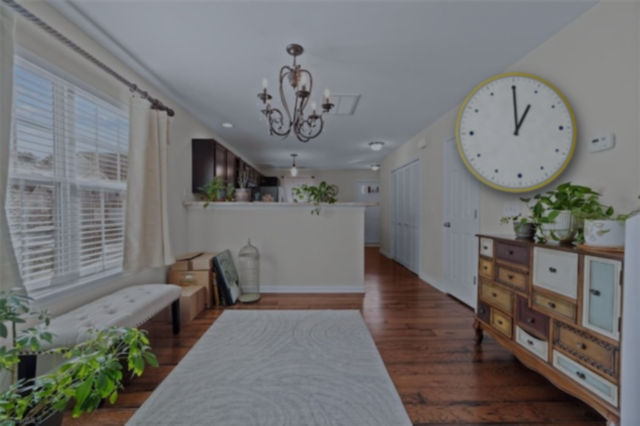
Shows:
1h00
